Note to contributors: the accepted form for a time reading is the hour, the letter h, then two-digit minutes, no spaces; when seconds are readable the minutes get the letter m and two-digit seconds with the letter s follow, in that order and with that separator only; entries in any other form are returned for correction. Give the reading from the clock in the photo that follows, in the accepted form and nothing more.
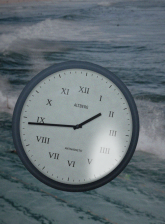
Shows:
1h44
